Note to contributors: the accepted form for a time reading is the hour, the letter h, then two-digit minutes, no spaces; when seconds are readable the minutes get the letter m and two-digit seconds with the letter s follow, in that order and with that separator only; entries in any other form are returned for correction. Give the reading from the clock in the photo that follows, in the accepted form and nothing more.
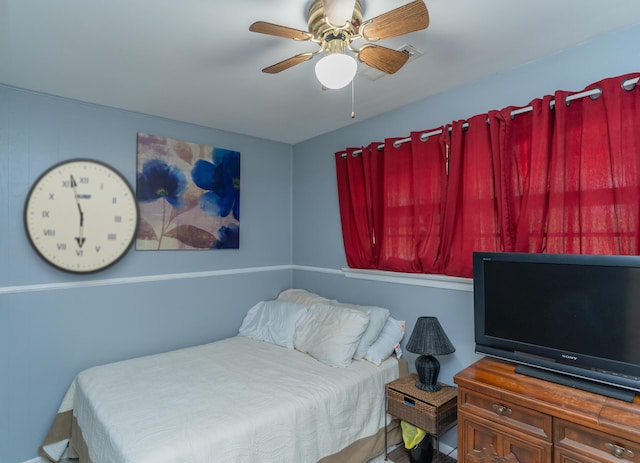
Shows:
5h57
